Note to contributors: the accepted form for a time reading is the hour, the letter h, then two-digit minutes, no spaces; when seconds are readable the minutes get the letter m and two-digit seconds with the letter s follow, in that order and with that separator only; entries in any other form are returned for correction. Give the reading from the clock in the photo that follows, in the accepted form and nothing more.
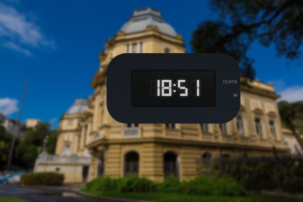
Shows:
18h51
